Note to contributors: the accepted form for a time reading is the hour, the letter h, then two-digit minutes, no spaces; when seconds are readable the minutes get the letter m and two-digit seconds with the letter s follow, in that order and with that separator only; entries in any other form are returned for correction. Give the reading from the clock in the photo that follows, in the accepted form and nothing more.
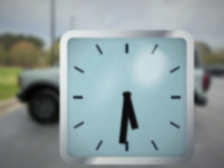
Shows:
5h31
